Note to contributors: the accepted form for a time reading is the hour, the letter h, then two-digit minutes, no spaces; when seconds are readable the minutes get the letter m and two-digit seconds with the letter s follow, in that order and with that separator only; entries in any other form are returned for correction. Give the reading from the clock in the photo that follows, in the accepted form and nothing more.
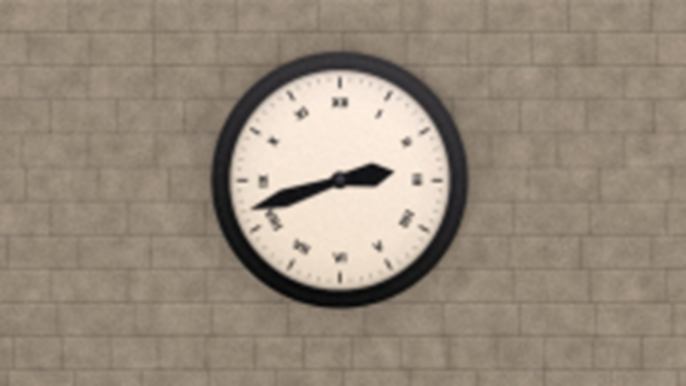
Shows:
2h42
